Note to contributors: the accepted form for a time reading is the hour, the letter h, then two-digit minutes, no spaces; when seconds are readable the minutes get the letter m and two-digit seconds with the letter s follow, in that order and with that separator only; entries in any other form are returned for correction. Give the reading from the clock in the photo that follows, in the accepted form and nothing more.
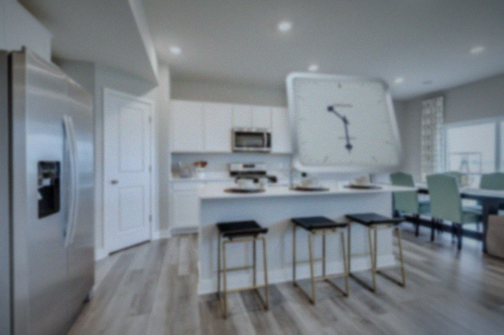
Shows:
10h30
